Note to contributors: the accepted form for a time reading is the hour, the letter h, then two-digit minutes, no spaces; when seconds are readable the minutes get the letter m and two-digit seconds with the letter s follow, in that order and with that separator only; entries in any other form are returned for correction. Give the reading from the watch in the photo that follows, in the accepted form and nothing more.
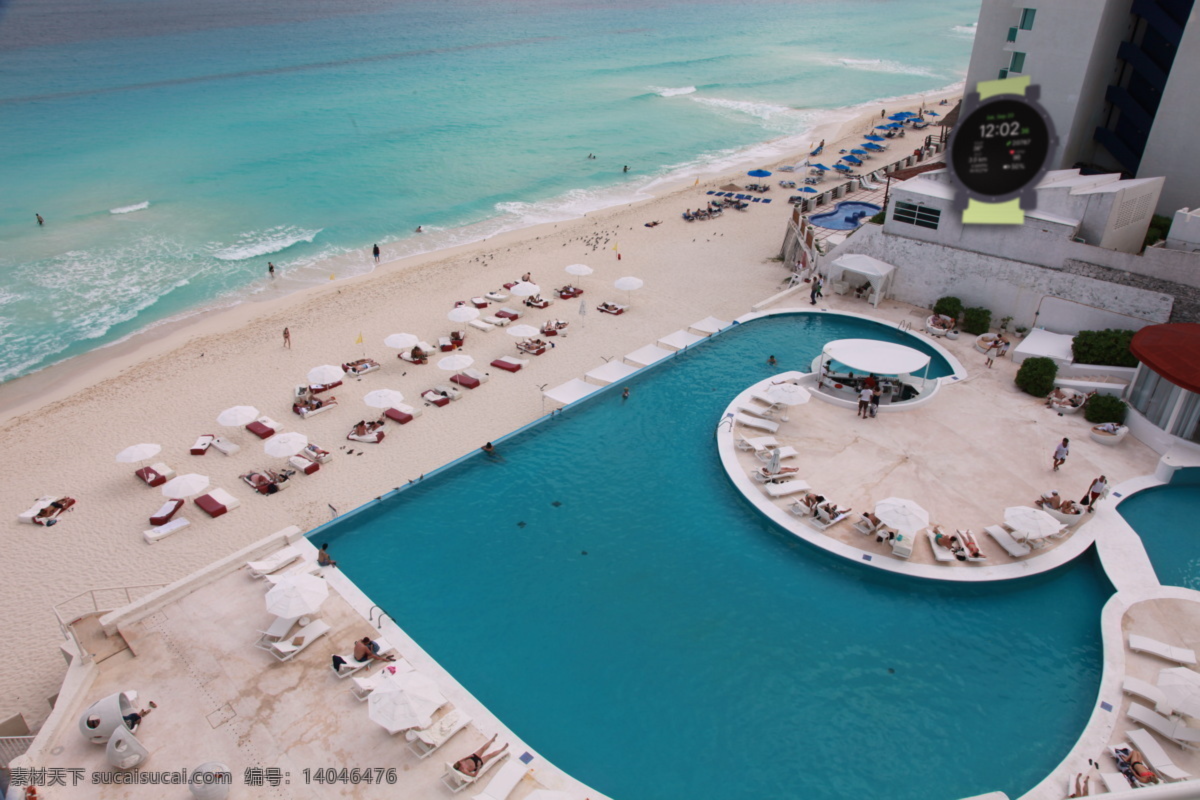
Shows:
12h02
